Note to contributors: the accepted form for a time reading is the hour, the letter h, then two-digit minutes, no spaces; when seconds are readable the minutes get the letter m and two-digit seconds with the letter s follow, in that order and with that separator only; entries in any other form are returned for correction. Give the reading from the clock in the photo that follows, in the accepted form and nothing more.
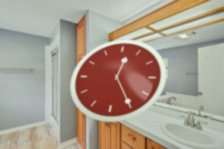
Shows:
12h25
